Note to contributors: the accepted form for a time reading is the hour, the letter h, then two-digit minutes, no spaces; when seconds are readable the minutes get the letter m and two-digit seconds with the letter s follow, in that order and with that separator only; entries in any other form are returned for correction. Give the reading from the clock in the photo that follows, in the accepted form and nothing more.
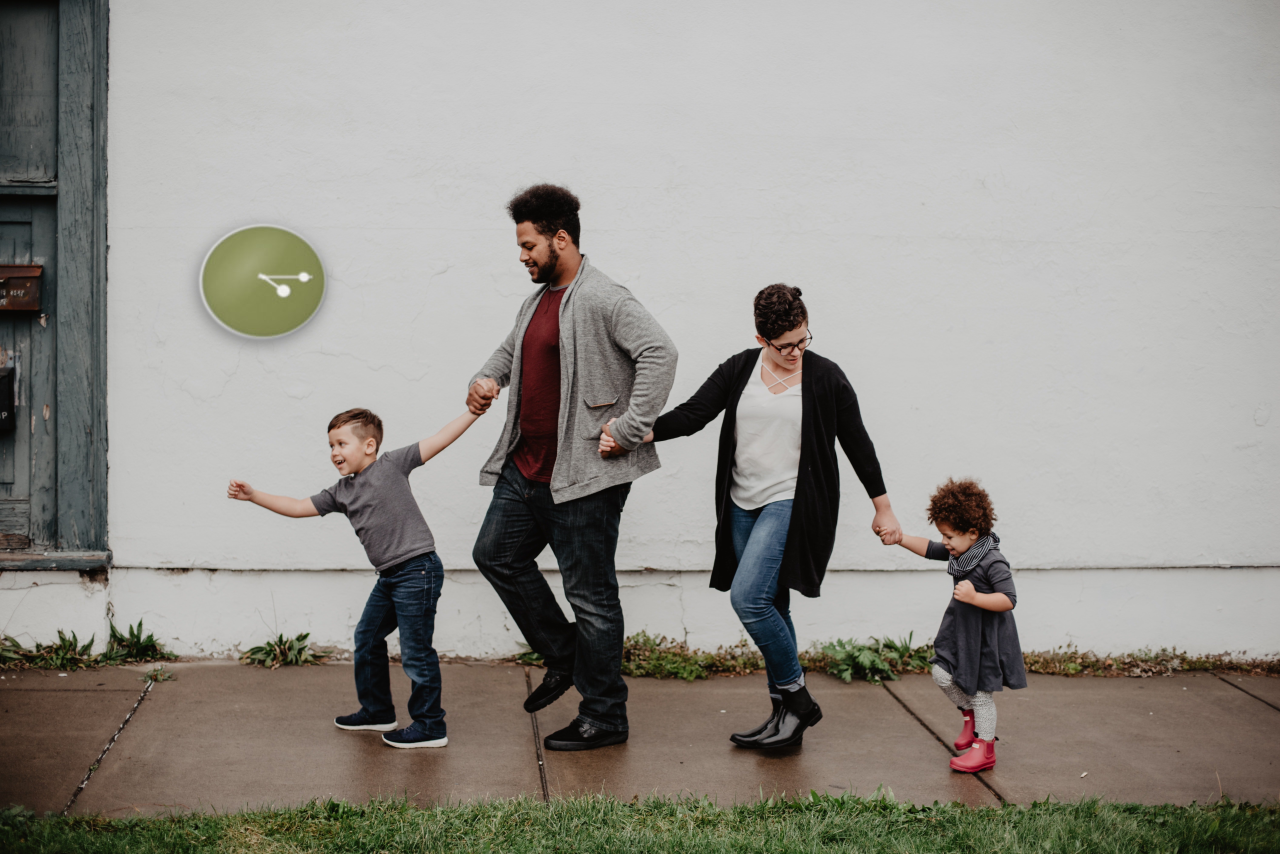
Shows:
4h15
